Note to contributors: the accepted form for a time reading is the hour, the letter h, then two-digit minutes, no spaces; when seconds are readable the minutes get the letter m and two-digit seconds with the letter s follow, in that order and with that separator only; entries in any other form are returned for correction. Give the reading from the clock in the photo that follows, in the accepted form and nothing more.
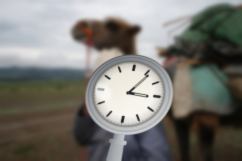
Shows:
3h06
